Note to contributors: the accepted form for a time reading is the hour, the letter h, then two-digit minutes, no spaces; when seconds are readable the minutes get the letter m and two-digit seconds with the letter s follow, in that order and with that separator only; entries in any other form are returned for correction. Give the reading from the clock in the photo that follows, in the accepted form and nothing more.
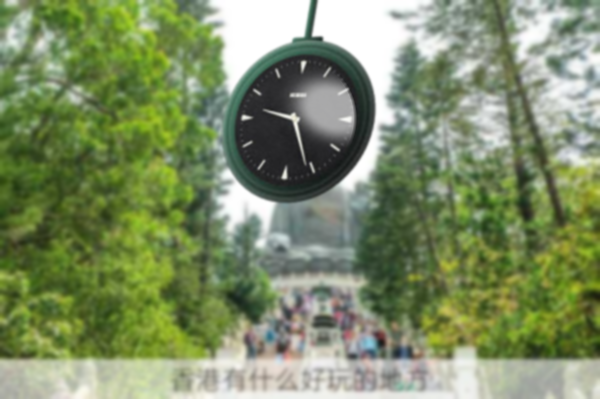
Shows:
9h26
